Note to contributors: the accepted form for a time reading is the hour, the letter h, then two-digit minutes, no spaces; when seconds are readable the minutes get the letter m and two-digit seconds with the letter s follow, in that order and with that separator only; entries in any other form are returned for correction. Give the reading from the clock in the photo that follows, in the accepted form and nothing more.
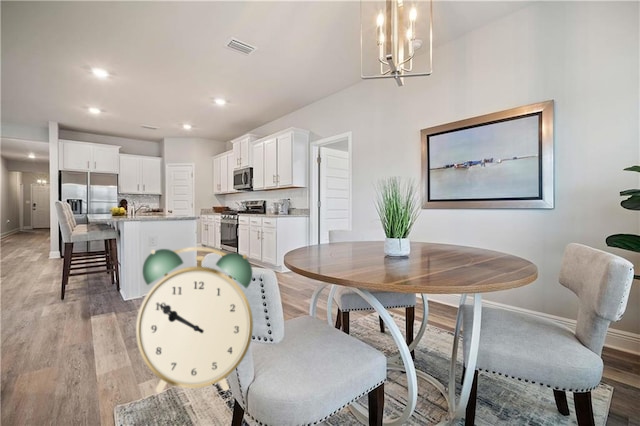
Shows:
9h50
